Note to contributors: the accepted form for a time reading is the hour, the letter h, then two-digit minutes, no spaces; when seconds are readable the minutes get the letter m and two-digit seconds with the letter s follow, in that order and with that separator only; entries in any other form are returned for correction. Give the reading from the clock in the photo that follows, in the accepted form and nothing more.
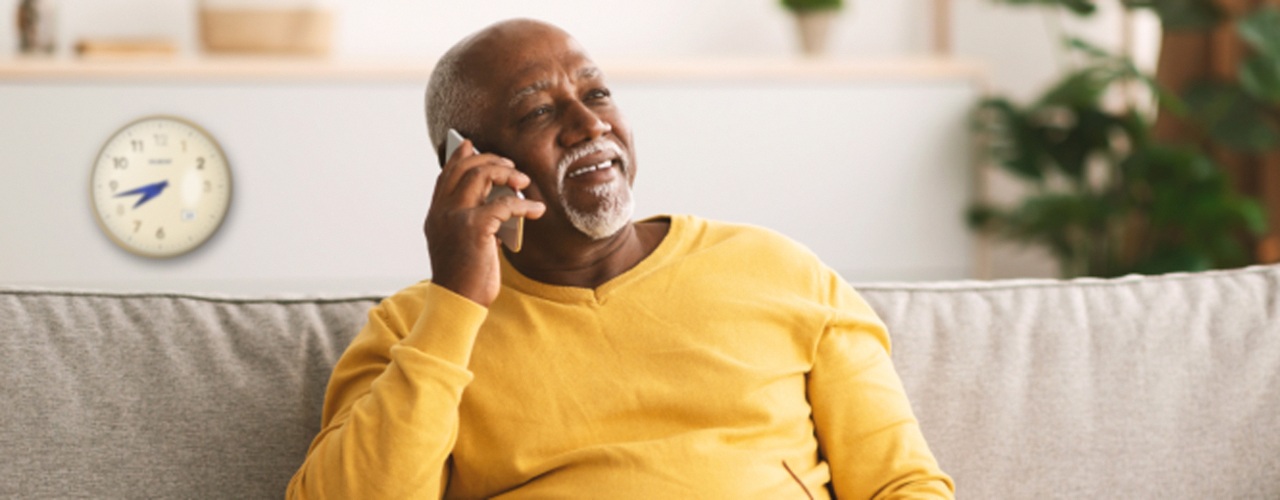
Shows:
7h43
